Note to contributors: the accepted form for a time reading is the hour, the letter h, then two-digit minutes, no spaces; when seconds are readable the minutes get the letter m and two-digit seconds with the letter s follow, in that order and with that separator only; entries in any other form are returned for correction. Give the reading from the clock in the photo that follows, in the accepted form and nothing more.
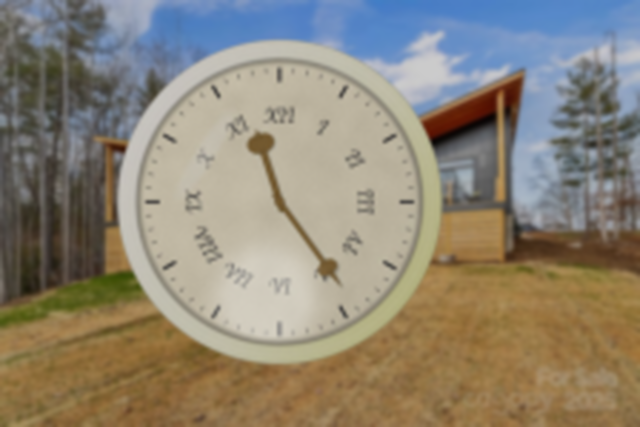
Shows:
11h24
